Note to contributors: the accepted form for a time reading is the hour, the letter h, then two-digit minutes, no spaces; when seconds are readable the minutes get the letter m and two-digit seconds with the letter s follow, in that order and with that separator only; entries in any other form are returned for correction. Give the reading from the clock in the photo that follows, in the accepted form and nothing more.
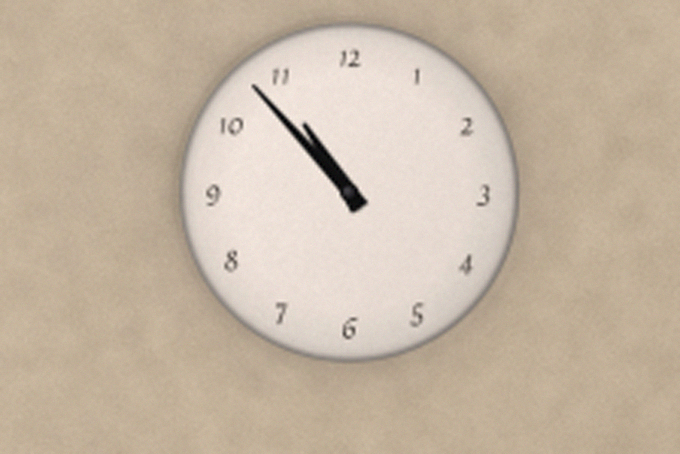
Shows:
10h53
